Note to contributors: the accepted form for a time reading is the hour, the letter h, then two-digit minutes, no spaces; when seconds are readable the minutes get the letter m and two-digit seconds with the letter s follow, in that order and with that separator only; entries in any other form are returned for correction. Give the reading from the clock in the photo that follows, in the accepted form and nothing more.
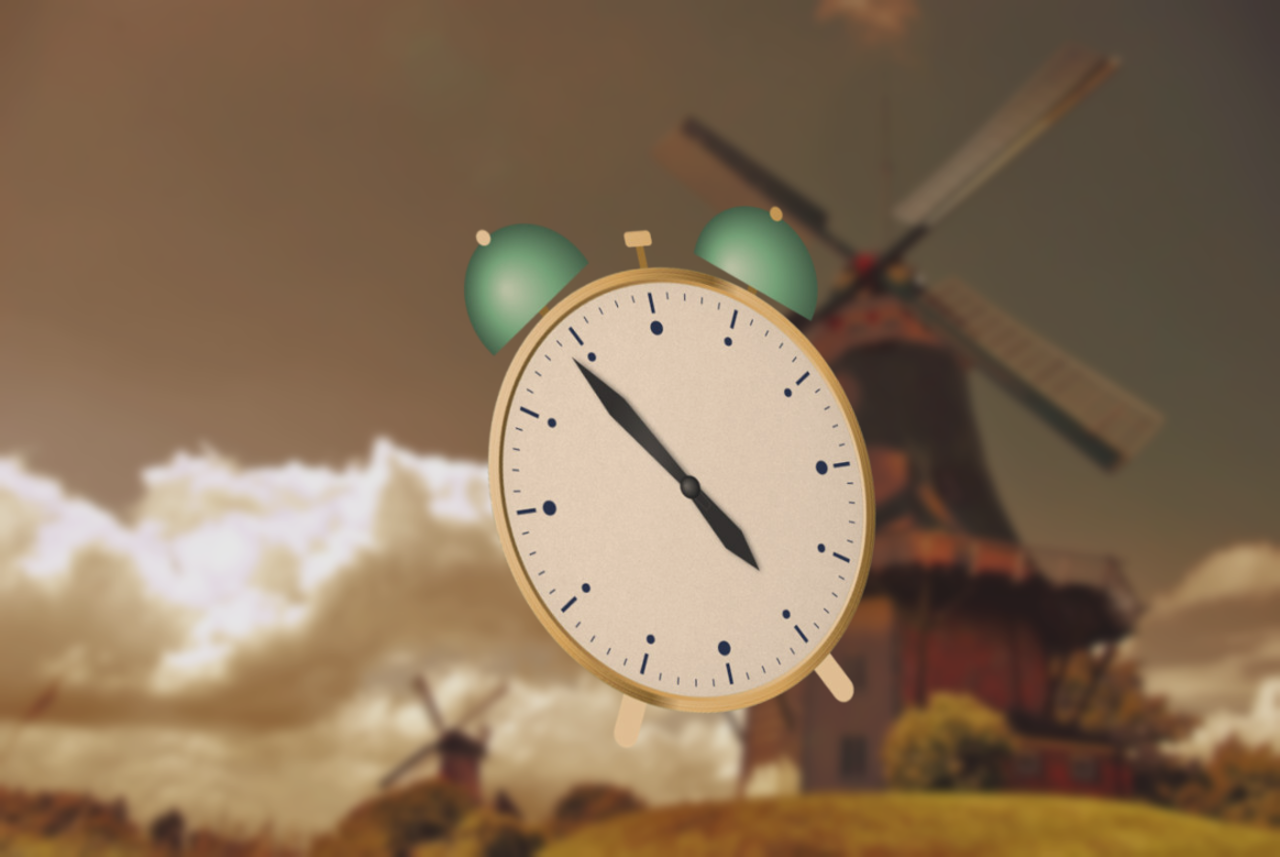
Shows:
4h54
